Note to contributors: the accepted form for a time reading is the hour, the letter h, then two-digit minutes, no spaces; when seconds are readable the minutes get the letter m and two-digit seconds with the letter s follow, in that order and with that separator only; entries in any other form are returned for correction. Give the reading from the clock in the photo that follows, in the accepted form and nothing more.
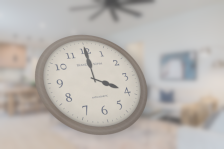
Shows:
4h00
